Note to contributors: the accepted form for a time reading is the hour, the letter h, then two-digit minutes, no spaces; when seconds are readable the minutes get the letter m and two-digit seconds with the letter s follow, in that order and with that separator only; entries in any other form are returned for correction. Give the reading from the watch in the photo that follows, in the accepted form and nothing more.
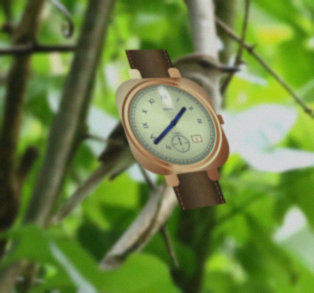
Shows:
1h39
